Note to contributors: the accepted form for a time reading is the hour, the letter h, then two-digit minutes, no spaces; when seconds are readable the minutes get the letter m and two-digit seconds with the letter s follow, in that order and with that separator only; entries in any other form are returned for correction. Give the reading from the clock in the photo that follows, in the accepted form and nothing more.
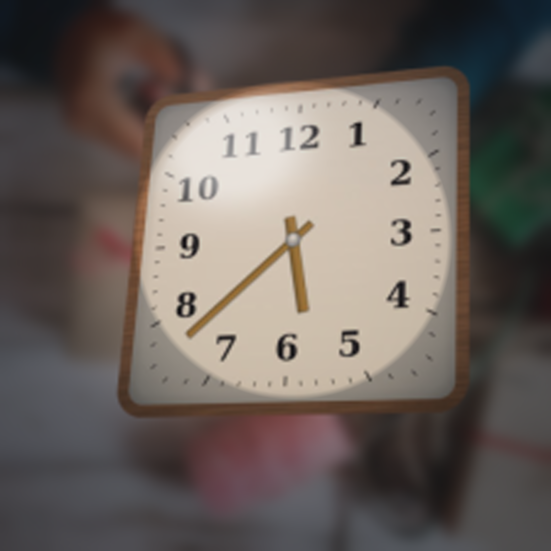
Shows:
5h38
